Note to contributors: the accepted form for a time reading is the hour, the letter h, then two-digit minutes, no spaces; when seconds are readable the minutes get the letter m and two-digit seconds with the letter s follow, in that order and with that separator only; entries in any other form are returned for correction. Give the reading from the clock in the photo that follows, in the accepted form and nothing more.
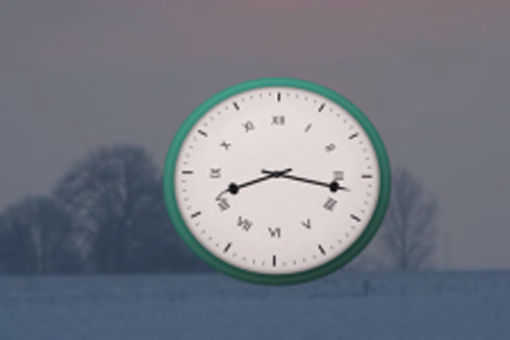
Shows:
8h17
